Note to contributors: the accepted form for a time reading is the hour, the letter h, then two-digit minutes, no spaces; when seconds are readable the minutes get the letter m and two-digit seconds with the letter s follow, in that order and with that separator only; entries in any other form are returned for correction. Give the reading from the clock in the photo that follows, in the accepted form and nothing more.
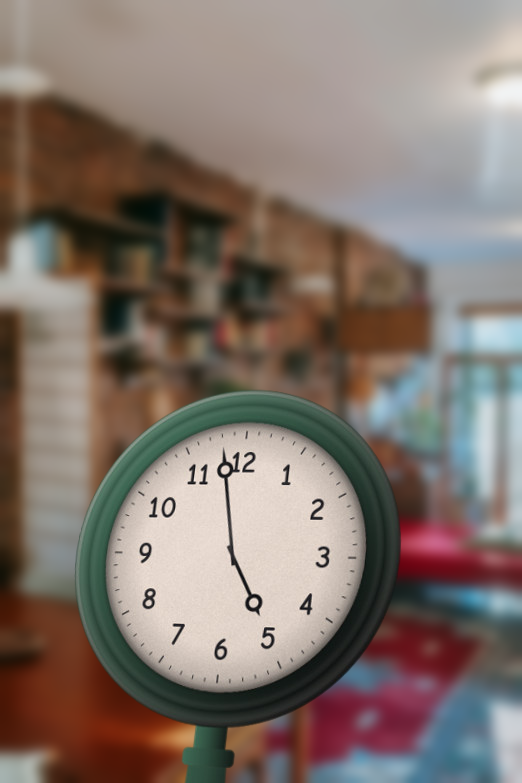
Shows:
4h58
